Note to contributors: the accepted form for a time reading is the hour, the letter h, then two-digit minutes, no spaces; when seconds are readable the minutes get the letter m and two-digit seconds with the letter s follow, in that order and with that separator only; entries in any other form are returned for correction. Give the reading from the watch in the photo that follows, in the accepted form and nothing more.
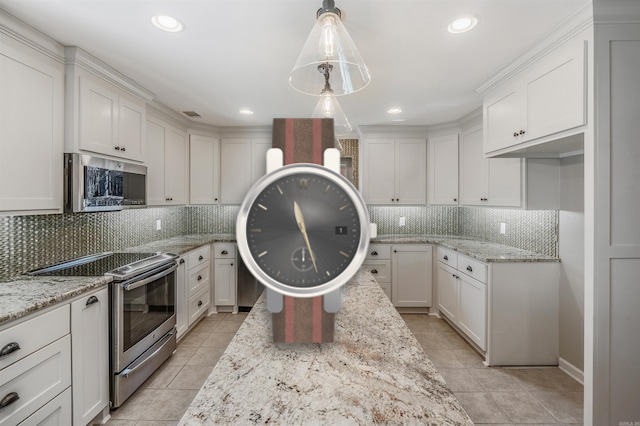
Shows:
11h27
